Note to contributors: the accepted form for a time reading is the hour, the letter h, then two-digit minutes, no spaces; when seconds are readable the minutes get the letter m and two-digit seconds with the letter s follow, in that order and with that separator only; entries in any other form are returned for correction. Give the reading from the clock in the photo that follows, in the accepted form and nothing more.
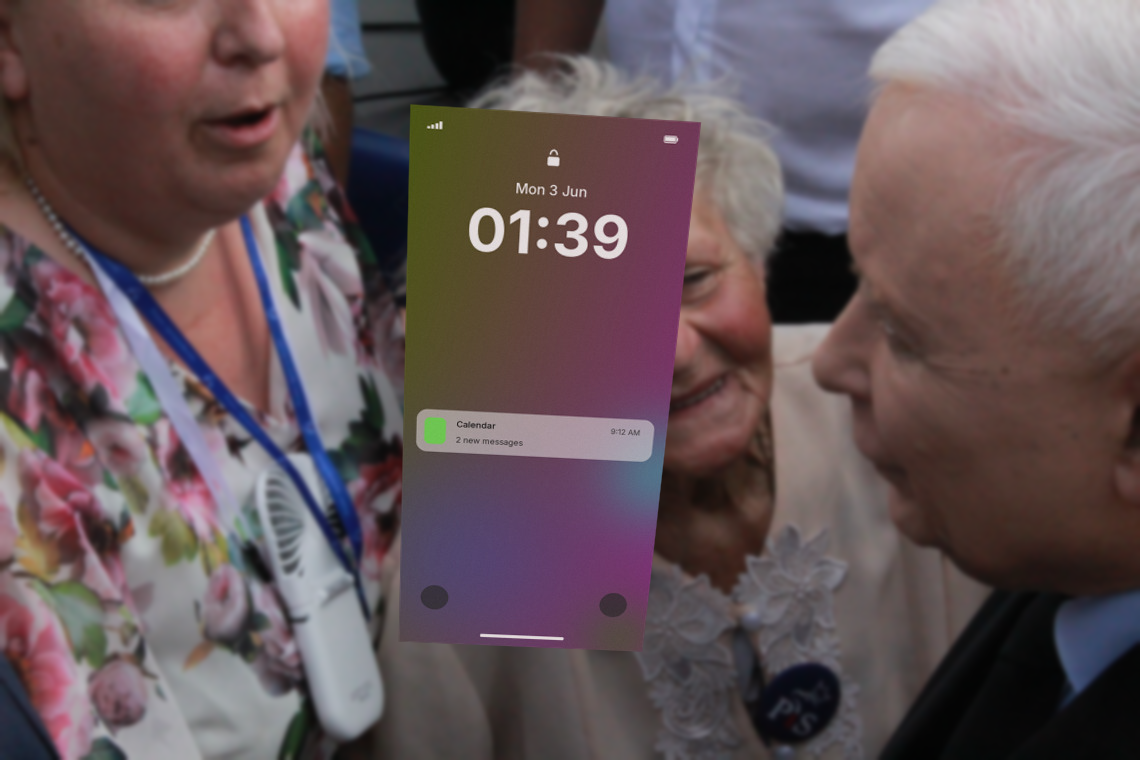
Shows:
1h39
